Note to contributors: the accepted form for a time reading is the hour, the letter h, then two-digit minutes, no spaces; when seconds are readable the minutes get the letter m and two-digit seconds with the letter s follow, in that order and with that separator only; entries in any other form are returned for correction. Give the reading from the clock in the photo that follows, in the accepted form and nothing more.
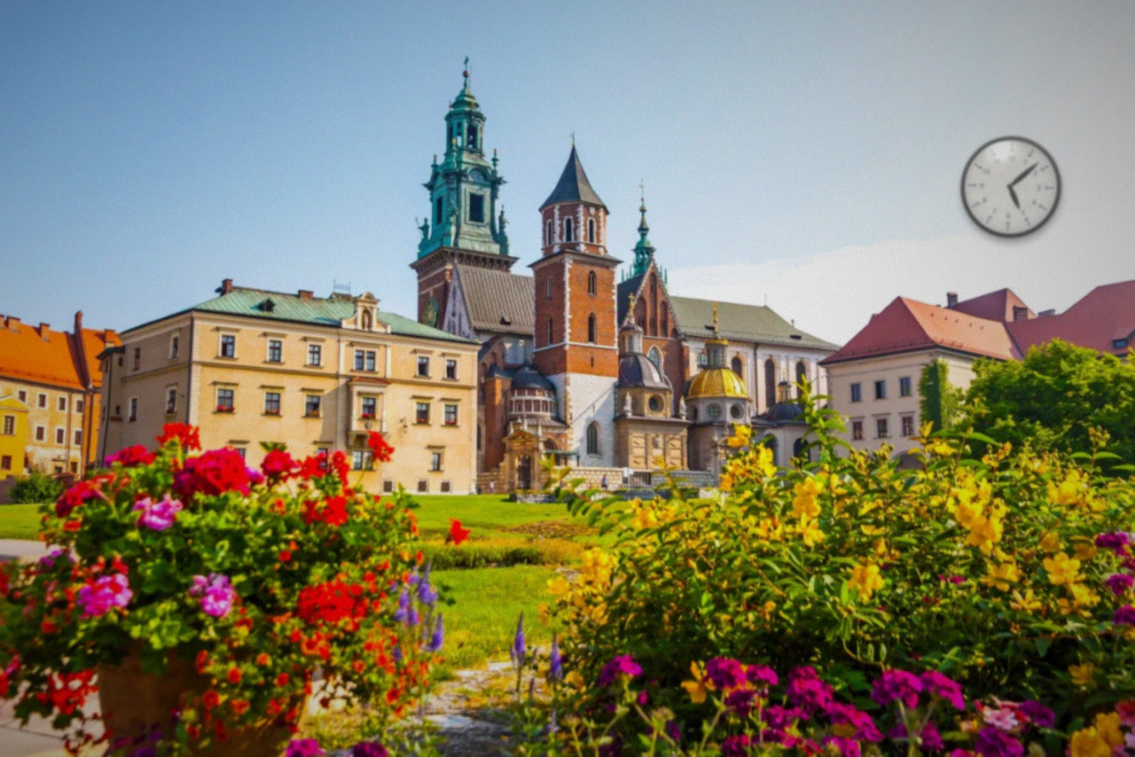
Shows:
5h08
